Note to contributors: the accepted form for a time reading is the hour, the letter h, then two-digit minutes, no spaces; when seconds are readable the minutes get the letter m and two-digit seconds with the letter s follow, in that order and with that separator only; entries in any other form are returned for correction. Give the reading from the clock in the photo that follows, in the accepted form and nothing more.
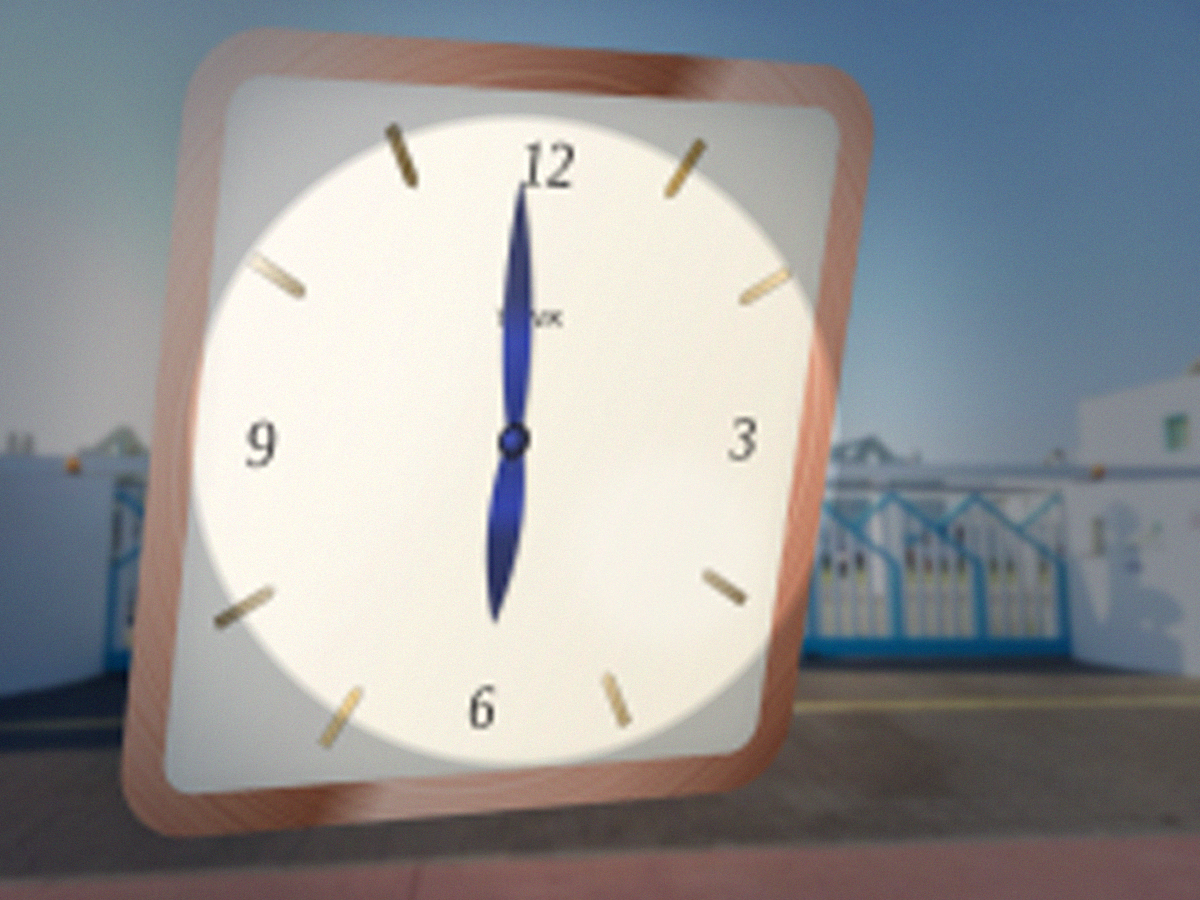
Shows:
5h59
